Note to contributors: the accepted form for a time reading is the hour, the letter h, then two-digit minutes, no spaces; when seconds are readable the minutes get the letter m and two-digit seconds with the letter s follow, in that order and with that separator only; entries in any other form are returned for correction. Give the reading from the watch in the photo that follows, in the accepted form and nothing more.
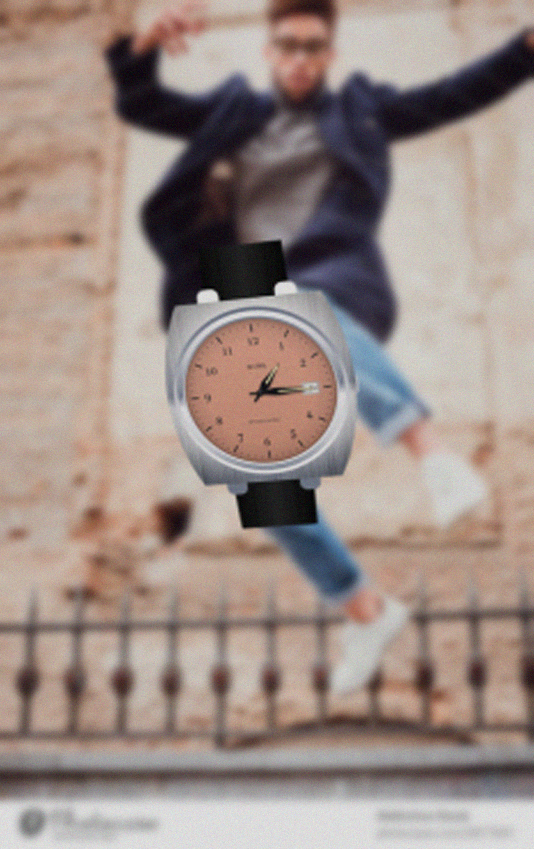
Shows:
1h15
